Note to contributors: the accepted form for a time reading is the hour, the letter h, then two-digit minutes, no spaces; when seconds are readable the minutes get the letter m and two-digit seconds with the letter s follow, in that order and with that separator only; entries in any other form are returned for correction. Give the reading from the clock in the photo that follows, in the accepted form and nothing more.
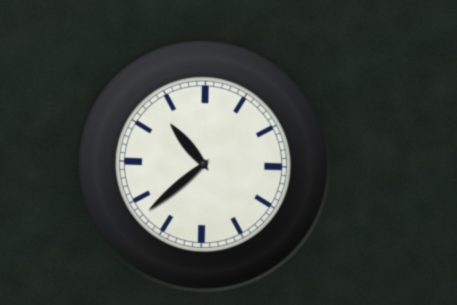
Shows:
10h38
